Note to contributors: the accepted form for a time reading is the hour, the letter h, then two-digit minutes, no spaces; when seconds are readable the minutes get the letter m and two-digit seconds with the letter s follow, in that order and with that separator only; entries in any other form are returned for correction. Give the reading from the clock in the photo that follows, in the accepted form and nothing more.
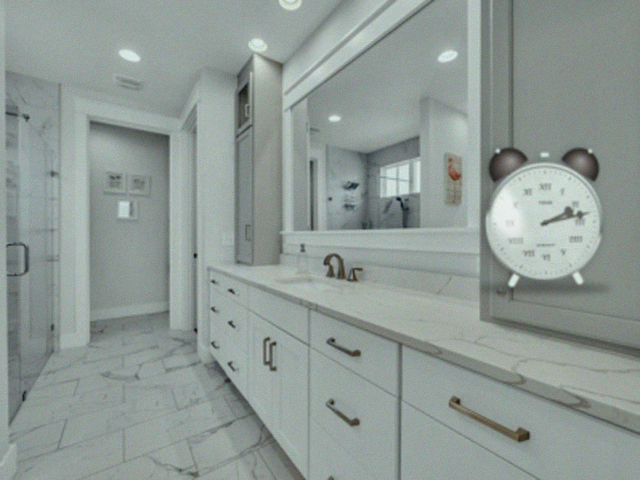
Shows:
2h13
